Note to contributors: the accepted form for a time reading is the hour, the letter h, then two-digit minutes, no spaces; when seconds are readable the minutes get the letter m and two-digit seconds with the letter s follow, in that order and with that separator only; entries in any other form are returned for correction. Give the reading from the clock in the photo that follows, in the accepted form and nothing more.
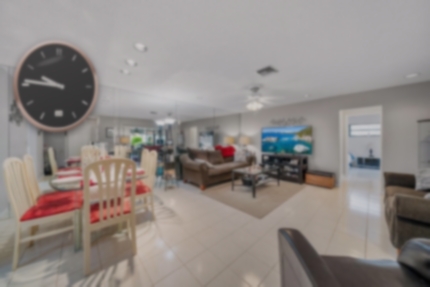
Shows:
9h46
